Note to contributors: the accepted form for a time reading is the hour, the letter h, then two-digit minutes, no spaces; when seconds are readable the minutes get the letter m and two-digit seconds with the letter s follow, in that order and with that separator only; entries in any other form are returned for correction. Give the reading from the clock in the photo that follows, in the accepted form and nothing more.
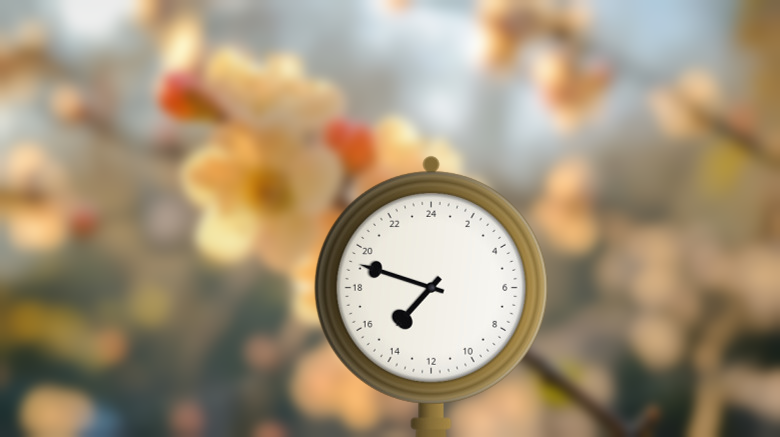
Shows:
14h48
